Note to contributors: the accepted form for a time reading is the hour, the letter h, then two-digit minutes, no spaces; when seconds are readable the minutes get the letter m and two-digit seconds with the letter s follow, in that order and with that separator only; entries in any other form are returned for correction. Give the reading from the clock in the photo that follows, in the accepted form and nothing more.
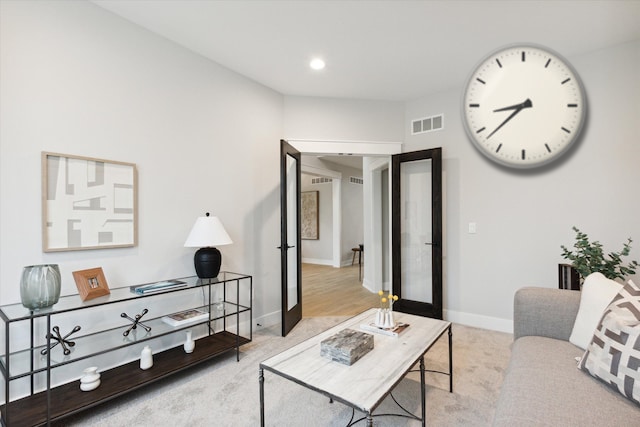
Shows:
8h38
